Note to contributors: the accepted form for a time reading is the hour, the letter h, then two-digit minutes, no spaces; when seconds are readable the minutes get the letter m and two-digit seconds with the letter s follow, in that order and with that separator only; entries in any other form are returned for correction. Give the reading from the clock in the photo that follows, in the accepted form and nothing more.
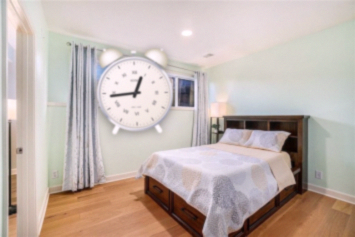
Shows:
12h44
